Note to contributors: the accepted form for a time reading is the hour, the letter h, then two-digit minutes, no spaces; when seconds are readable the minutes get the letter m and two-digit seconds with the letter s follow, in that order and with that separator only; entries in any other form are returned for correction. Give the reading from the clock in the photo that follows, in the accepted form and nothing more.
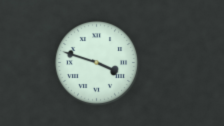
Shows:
3h48
